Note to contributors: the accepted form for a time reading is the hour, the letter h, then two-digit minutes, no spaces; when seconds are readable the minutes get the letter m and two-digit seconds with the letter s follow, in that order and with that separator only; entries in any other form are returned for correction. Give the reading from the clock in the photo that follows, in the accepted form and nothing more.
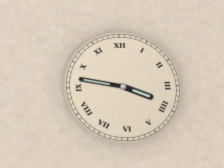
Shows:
3h47
